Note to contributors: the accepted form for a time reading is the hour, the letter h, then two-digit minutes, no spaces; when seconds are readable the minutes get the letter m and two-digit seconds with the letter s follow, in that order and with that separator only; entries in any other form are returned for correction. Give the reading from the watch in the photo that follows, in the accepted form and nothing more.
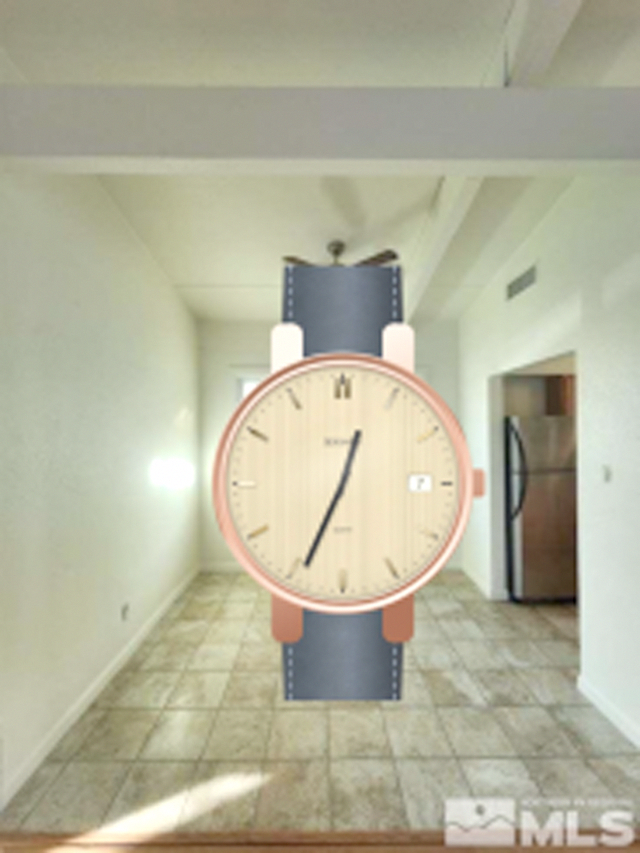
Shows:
12h34
